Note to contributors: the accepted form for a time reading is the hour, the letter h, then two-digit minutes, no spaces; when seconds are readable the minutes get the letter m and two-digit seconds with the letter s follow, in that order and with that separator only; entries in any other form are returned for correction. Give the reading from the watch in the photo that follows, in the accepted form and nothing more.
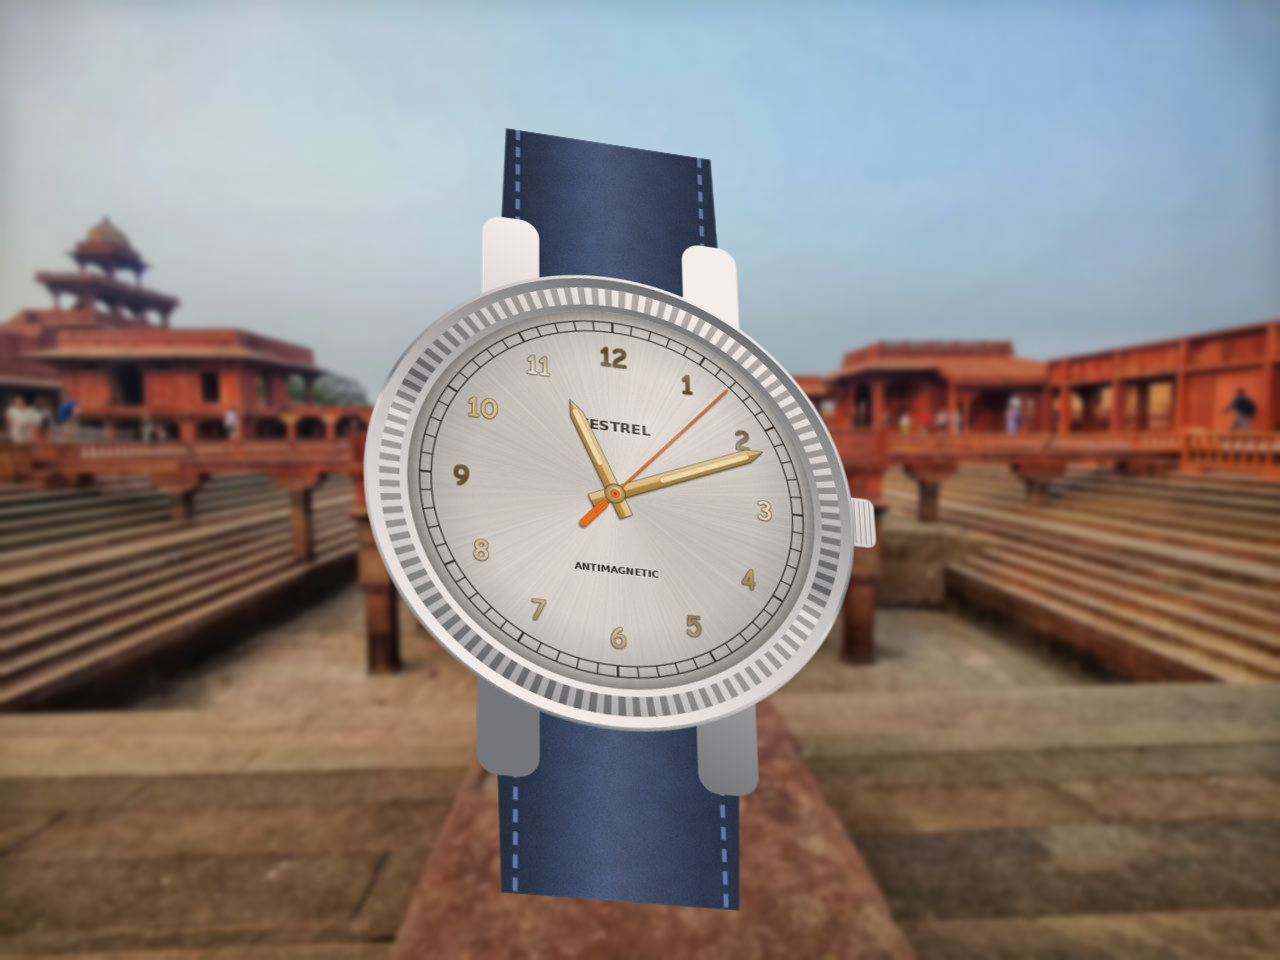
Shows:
11h11m07s
